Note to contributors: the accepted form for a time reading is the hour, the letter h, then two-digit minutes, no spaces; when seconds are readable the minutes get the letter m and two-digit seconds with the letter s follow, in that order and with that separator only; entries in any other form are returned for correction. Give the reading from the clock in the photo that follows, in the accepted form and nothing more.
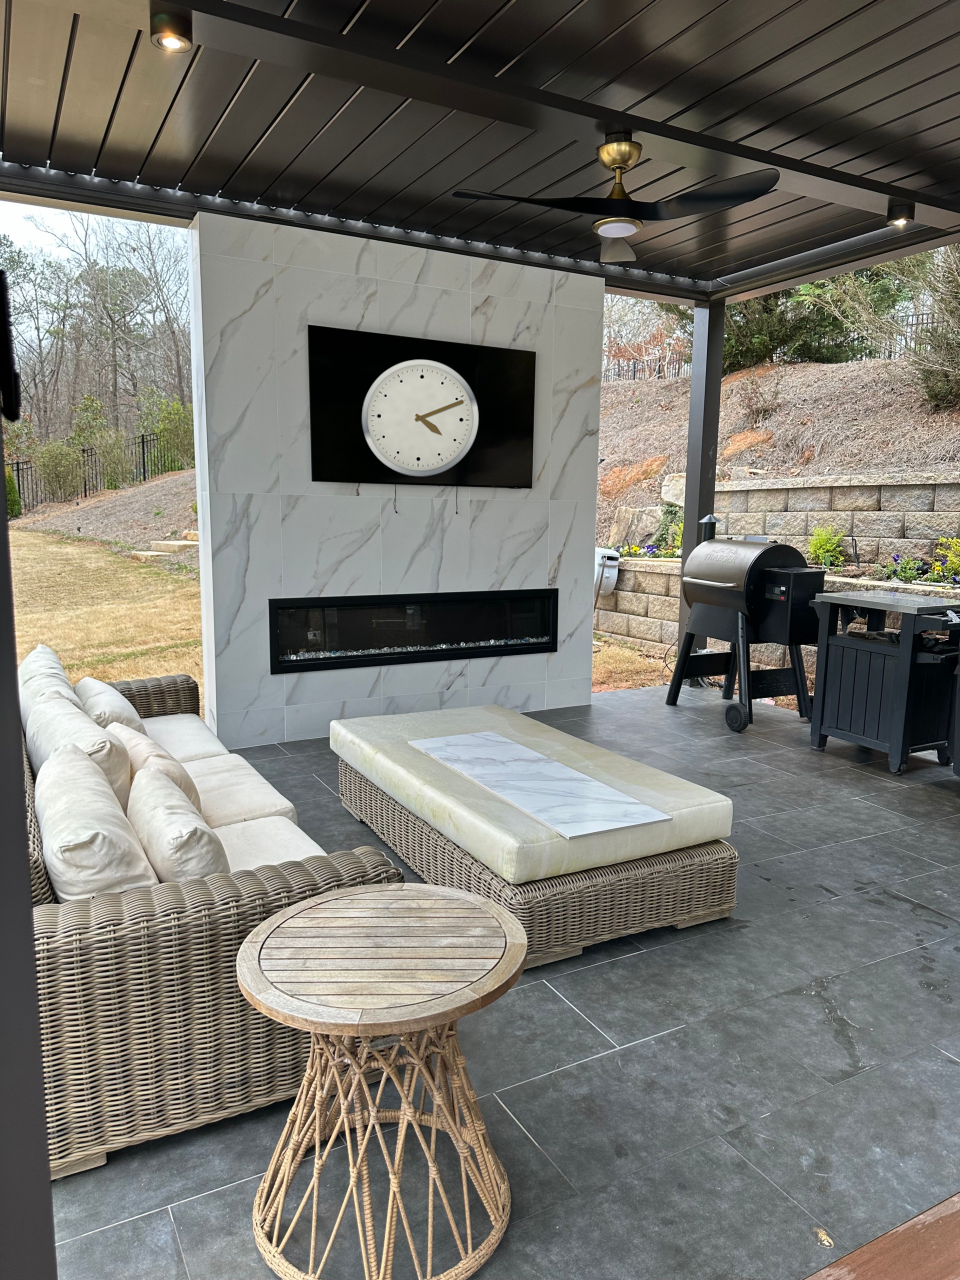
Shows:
4h11
